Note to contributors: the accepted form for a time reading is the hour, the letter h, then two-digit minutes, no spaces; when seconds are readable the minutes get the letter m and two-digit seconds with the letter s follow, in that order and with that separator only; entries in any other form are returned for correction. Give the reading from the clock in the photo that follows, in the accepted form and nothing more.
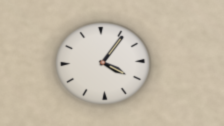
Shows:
4h06
